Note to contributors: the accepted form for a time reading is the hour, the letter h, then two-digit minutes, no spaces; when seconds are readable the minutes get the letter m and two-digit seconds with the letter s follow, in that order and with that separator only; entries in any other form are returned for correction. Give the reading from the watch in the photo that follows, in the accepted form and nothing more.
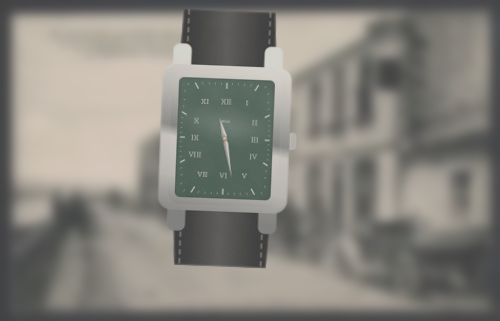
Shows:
11h28
